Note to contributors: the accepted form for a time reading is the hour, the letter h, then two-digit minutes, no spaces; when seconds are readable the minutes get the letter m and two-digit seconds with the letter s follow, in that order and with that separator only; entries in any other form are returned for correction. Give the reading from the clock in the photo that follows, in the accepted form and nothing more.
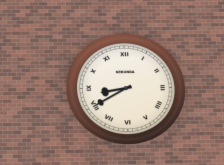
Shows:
8h40
